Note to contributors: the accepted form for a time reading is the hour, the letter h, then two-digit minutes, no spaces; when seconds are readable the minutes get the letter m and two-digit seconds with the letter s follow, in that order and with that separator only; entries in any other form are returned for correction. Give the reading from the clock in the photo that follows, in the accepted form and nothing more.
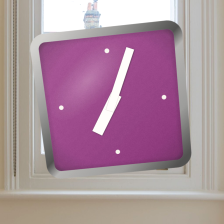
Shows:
7h04
